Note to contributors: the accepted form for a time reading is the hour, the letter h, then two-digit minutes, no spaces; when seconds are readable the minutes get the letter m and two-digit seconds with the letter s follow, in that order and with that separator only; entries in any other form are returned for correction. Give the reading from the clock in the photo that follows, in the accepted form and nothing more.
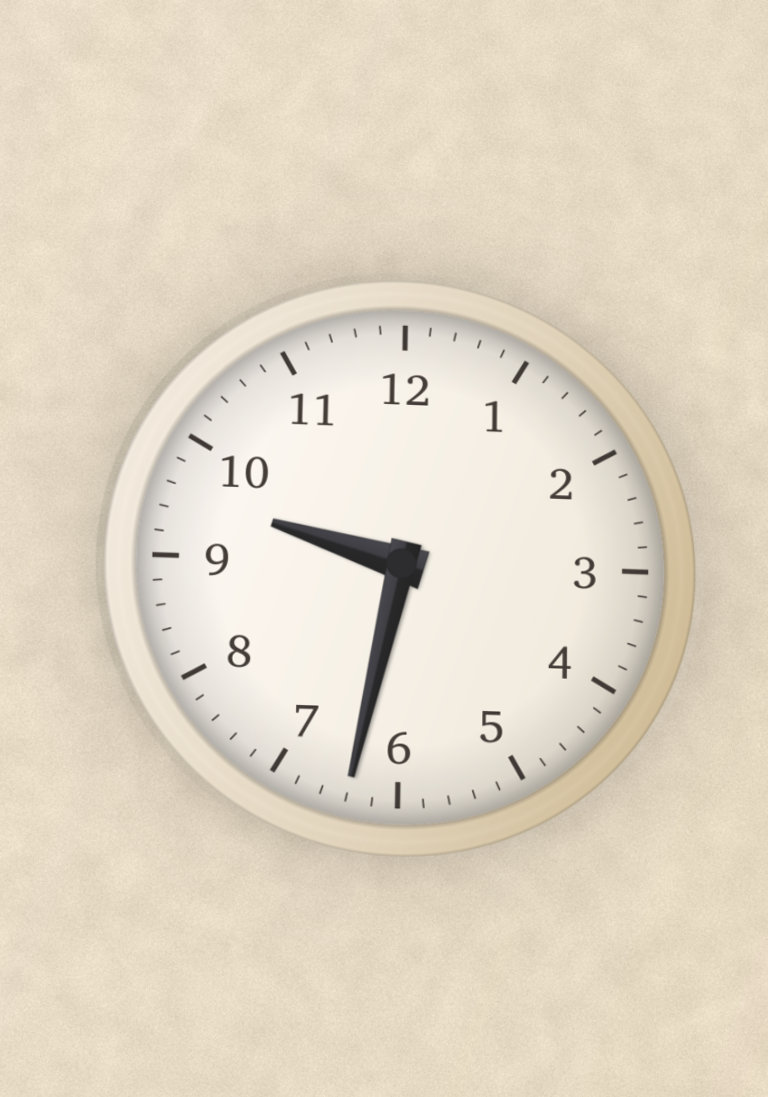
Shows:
9h32
